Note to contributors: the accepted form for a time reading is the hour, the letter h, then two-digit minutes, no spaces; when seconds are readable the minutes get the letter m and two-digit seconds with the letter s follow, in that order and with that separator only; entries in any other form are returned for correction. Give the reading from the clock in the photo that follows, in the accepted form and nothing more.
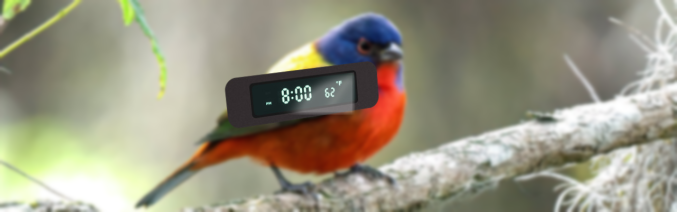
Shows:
8h00
